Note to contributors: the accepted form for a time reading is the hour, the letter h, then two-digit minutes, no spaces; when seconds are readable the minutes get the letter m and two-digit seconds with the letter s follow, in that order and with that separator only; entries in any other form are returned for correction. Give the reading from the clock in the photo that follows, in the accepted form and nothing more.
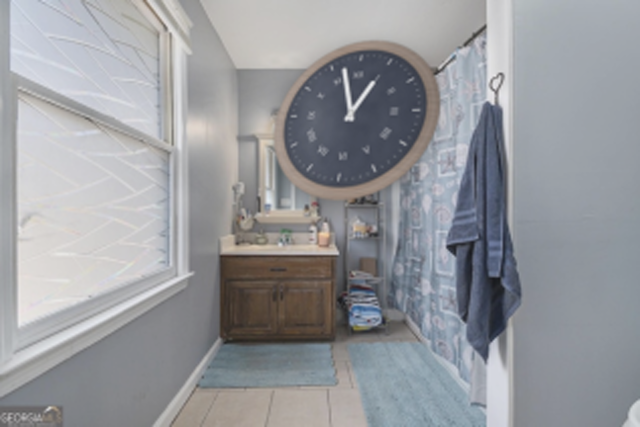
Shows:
12h57
